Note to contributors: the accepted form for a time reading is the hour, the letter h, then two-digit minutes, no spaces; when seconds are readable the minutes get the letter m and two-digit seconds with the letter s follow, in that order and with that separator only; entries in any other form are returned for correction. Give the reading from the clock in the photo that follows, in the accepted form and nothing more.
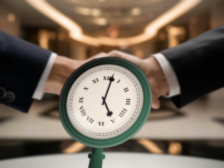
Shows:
5h02
